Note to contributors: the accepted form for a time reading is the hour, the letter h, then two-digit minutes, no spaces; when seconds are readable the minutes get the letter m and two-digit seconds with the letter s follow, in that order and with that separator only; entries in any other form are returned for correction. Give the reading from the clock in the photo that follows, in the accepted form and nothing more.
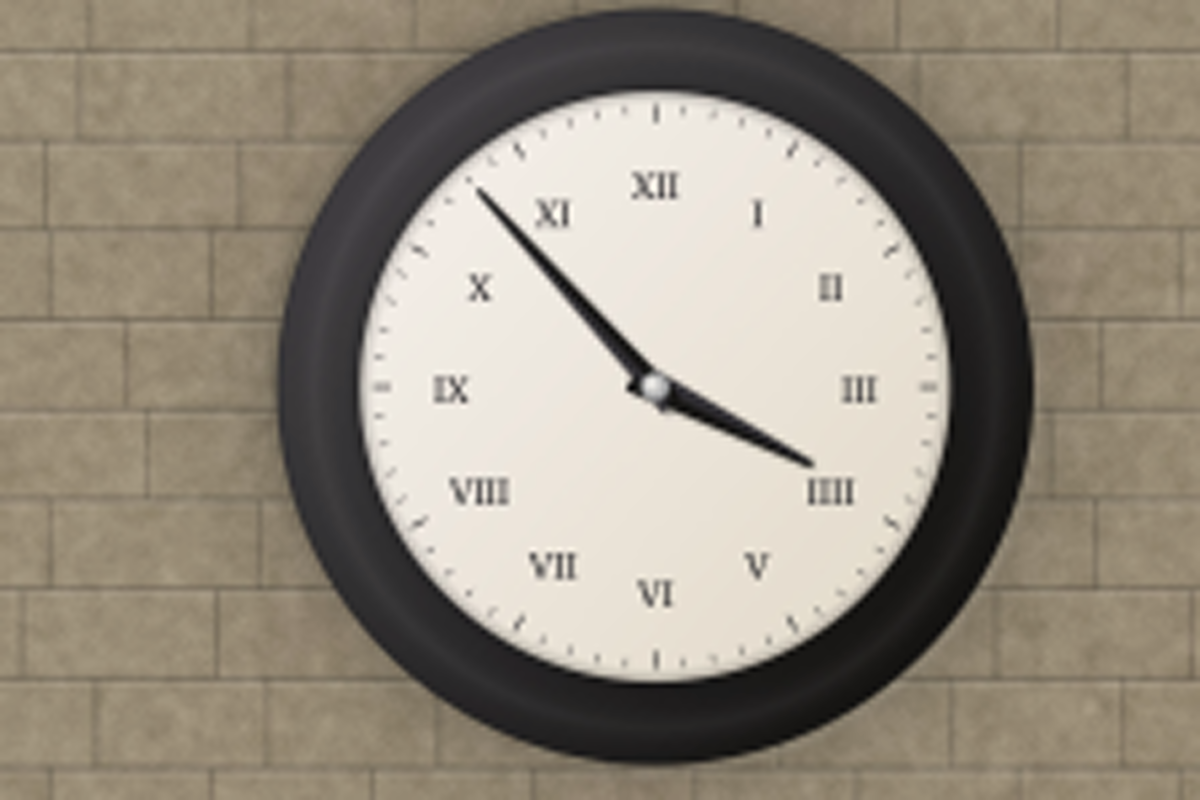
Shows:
3h53
